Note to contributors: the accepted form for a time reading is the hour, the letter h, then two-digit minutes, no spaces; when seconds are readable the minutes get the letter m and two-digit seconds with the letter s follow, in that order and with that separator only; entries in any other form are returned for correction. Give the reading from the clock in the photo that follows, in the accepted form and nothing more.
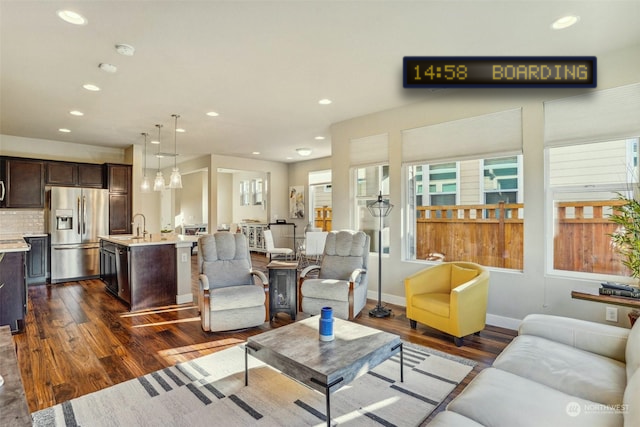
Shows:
14h58
